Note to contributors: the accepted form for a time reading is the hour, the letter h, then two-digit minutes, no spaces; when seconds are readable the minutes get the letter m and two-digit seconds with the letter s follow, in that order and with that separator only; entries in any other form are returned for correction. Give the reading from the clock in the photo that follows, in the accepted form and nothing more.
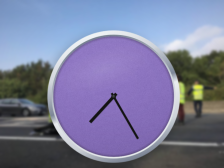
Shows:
7h25
